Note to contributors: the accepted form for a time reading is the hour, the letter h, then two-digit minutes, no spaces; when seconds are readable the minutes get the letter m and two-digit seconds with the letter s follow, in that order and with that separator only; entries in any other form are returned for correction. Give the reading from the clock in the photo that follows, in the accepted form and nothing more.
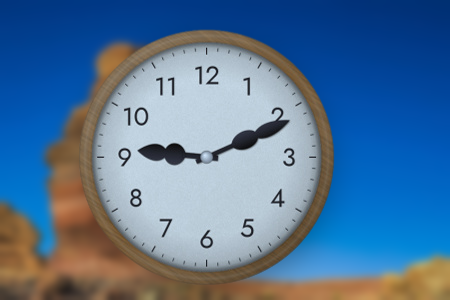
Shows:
9h11
